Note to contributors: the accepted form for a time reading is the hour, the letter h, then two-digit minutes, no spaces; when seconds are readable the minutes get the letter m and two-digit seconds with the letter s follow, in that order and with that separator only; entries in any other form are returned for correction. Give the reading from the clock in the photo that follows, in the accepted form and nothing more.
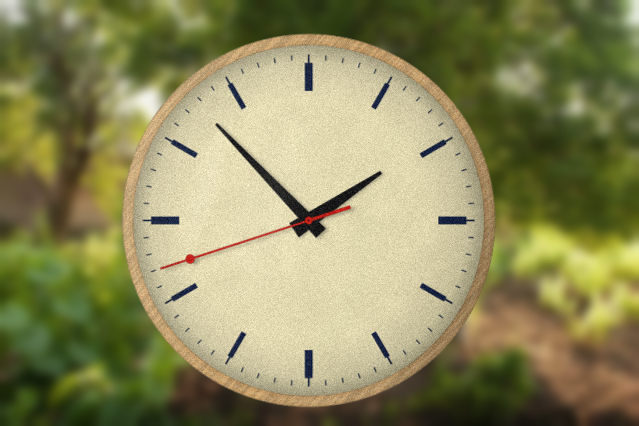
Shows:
1h52m42s
